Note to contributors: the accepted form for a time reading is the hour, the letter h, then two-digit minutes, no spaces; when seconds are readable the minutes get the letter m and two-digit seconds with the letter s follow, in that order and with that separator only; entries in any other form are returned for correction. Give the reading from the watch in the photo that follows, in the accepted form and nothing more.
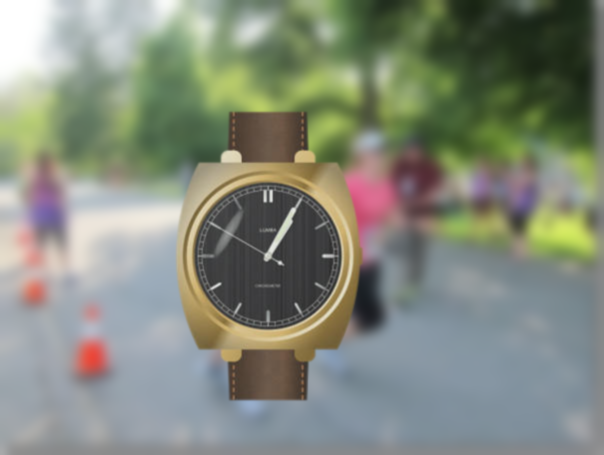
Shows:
1h04m50s
